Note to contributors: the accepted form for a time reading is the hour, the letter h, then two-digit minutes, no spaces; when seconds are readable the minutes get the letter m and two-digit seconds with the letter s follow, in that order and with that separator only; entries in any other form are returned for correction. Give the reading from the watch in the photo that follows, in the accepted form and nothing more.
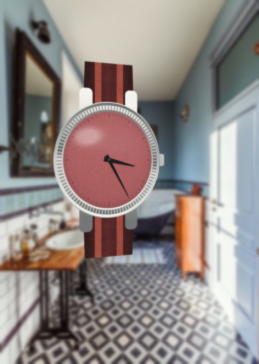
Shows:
3h25
